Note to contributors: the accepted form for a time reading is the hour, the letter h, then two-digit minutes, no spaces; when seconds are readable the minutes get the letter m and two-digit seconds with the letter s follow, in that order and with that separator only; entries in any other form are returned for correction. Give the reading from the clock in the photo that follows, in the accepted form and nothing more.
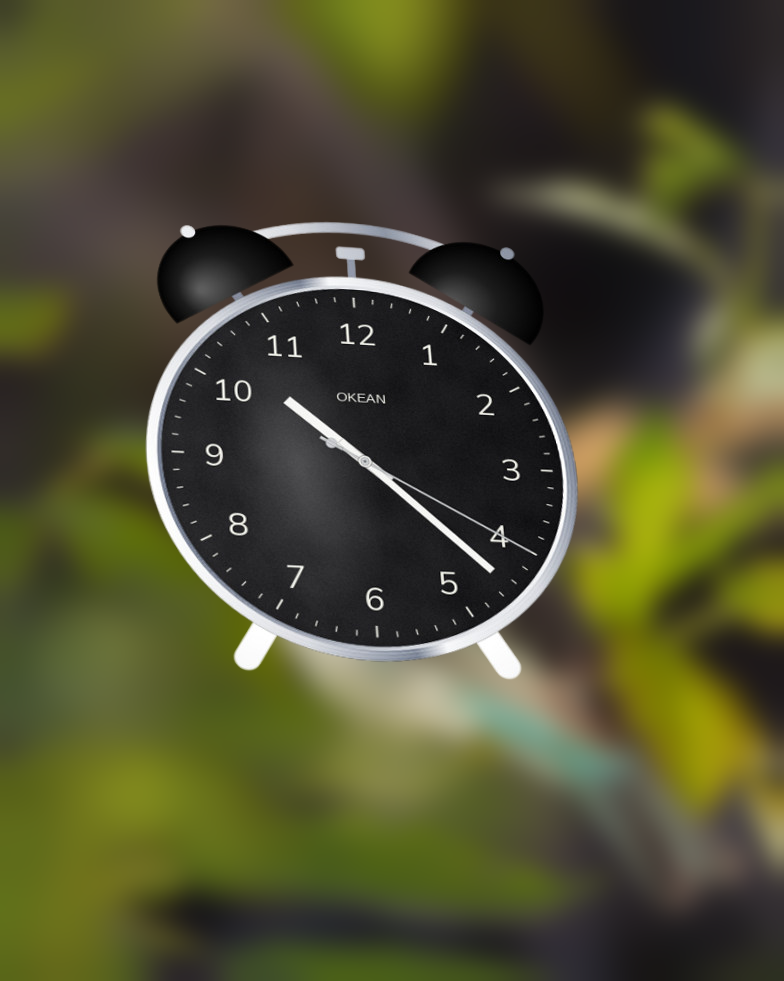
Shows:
10h22m20s
